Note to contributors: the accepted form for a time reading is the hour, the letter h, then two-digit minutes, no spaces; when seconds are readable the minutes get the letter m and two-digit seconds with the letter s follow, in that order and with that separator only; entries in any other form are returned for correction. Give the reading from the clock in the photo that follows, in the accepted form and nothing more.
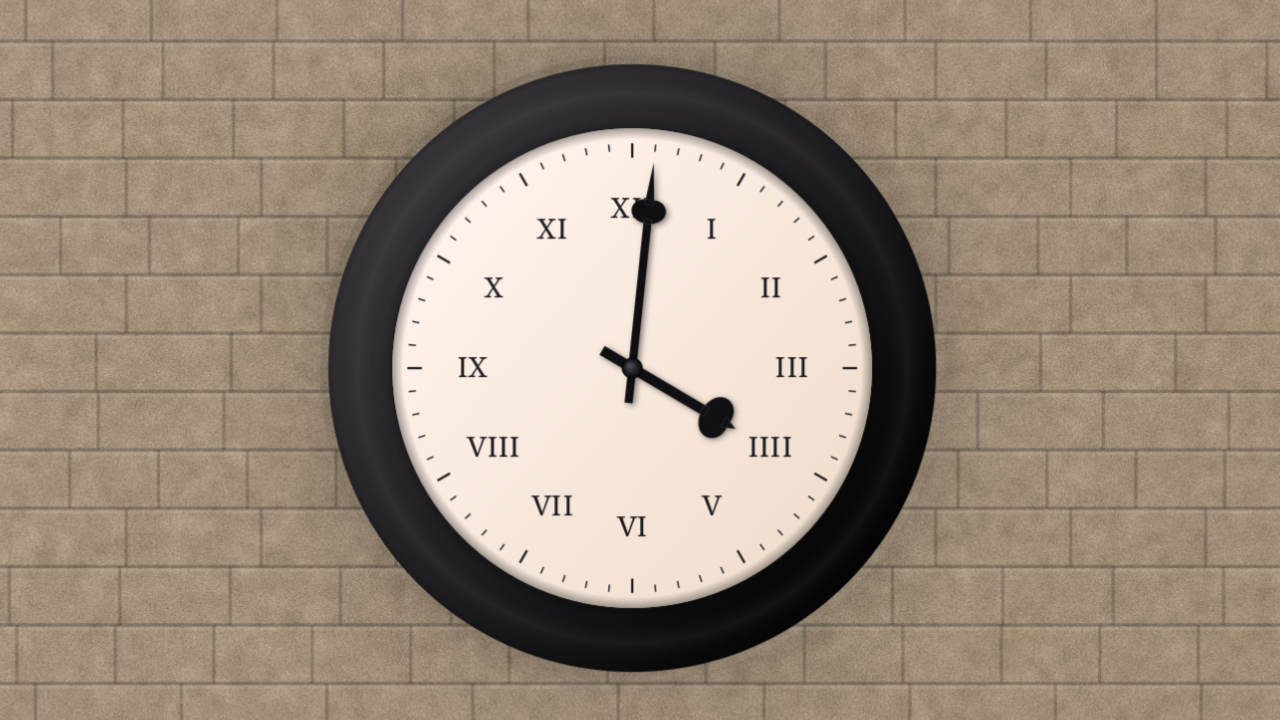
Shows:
4h01
